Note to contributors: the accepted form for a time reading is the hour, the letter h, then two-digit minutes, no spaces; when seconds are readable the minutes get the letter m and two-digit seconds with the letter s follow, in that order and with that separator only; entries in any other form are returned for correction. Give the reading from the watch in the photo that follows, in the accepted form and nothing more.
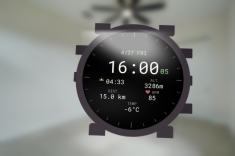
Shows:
16h00m05s
